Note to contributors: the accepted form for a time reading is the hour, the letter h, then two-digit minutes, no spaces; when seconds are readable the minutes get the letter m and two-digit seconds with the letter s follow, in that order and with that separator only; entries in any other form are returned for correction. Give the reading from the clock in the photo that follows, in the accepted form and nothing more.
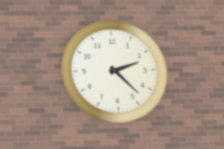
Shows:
2h23
